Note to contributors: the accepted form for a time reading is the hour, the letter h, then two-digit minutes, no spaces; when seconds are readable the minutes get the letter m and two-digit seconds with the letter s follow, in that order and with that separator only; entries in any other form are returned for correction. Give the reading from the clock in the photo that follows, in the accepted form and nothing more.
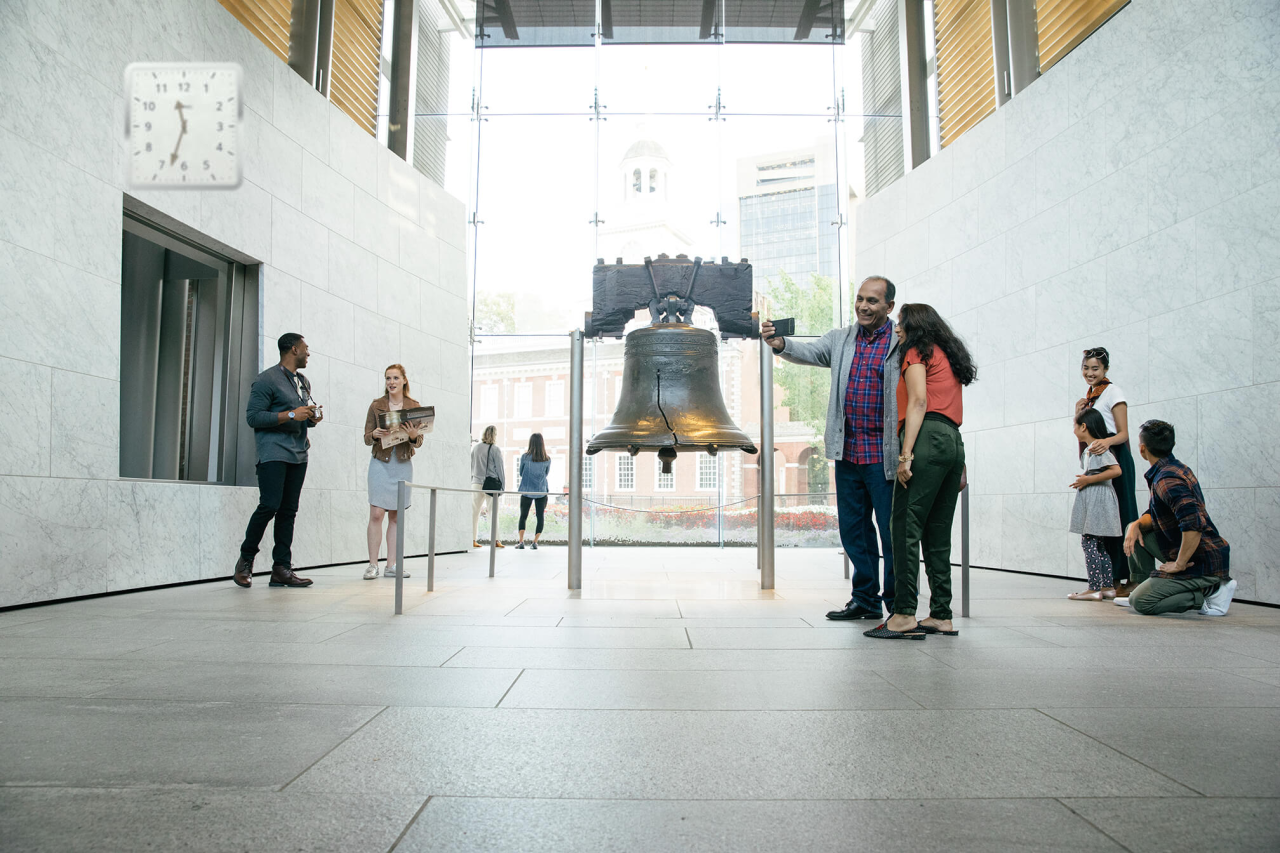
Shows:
11h33
